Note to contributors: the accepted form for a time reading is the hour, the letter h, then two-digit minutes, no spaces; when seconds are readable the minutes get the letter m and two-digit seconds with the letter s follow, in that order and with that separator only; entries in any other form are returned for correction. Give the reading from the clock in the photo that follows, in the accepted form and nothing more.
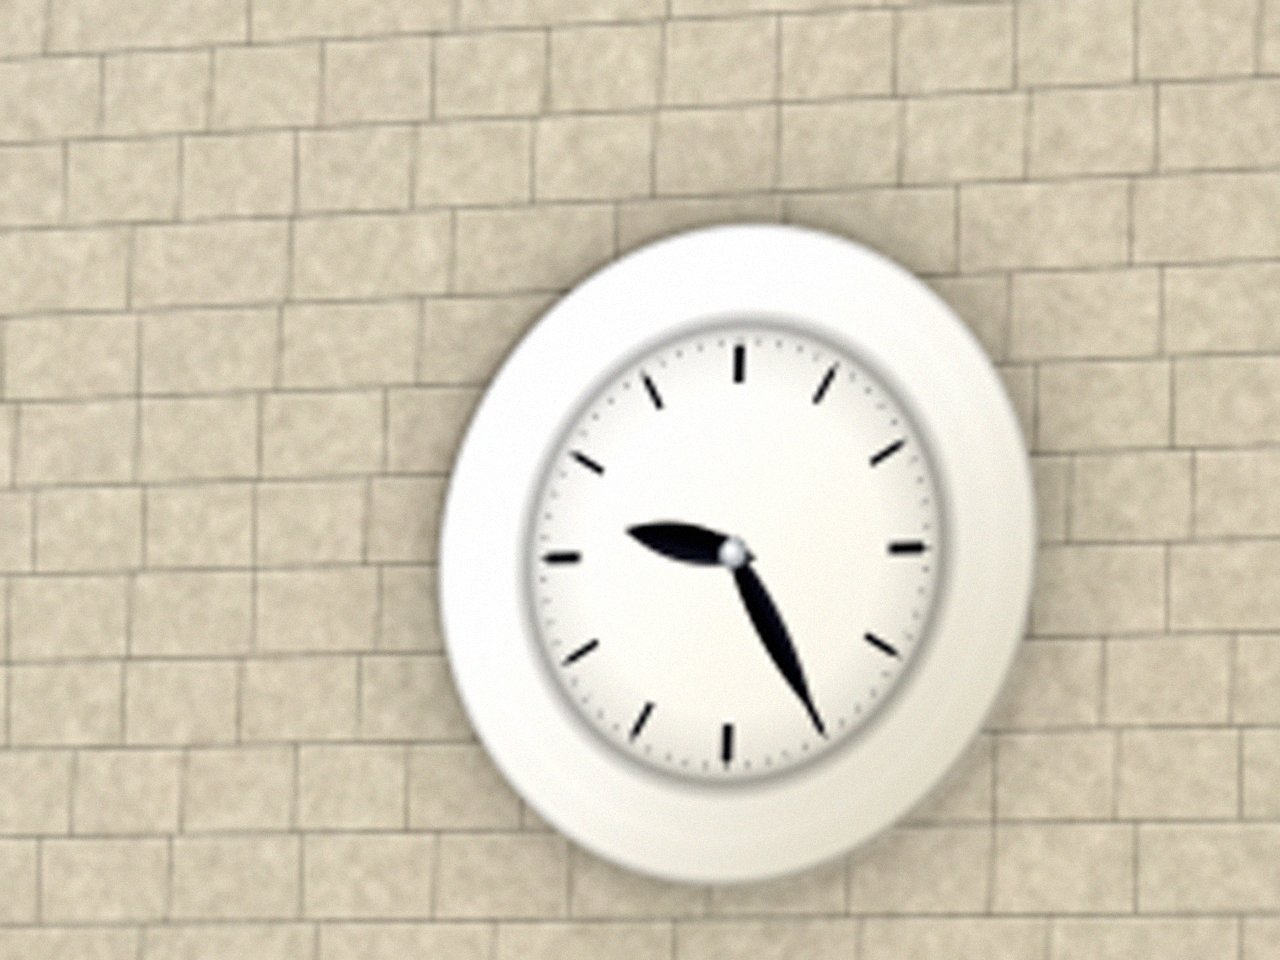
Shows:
9h25
